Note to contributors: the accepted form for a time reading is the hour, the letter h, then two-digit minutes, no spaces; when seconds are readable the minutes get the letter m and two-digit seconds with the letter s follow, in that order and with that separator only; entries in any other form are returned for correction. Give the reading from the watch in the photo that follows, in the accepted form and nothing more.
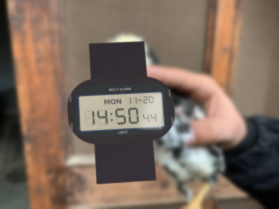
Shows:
14h50m44s
